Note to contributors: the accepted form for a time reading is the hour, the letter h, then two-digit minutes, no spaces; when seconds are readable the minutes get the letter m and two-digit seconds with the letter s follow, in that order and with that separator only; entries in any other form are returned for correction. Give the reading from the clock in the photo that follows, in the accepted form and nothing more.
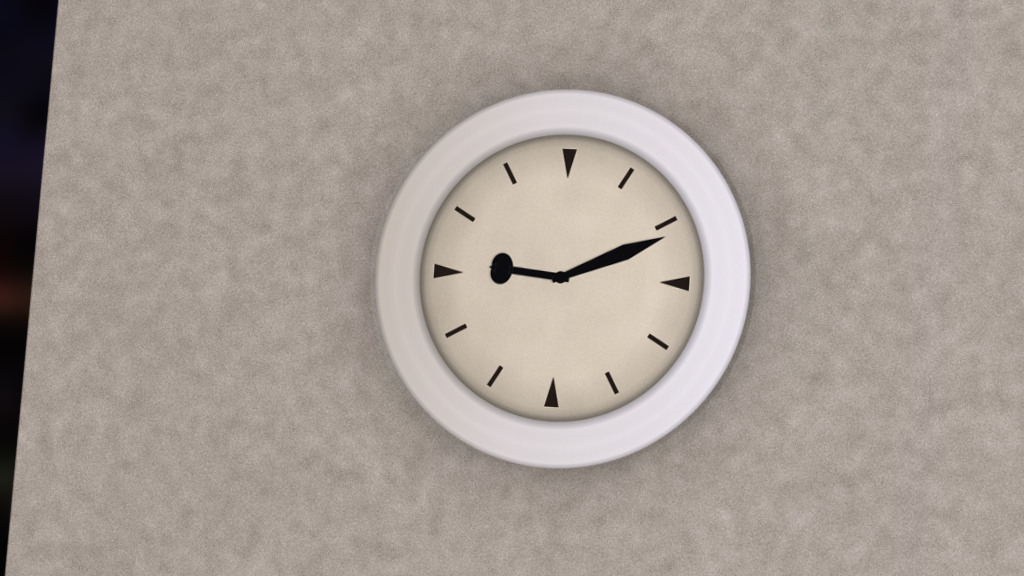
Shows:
9h11
